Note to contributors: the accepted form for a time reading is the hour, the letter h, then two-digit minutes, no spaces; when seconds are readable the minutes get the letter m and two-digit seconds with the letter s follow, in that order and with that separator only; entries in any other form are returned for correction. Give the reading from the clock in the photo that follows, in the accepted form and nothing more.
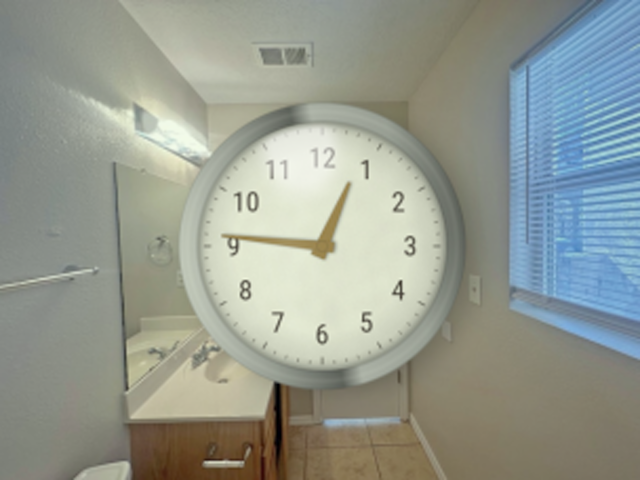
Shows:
12h46
